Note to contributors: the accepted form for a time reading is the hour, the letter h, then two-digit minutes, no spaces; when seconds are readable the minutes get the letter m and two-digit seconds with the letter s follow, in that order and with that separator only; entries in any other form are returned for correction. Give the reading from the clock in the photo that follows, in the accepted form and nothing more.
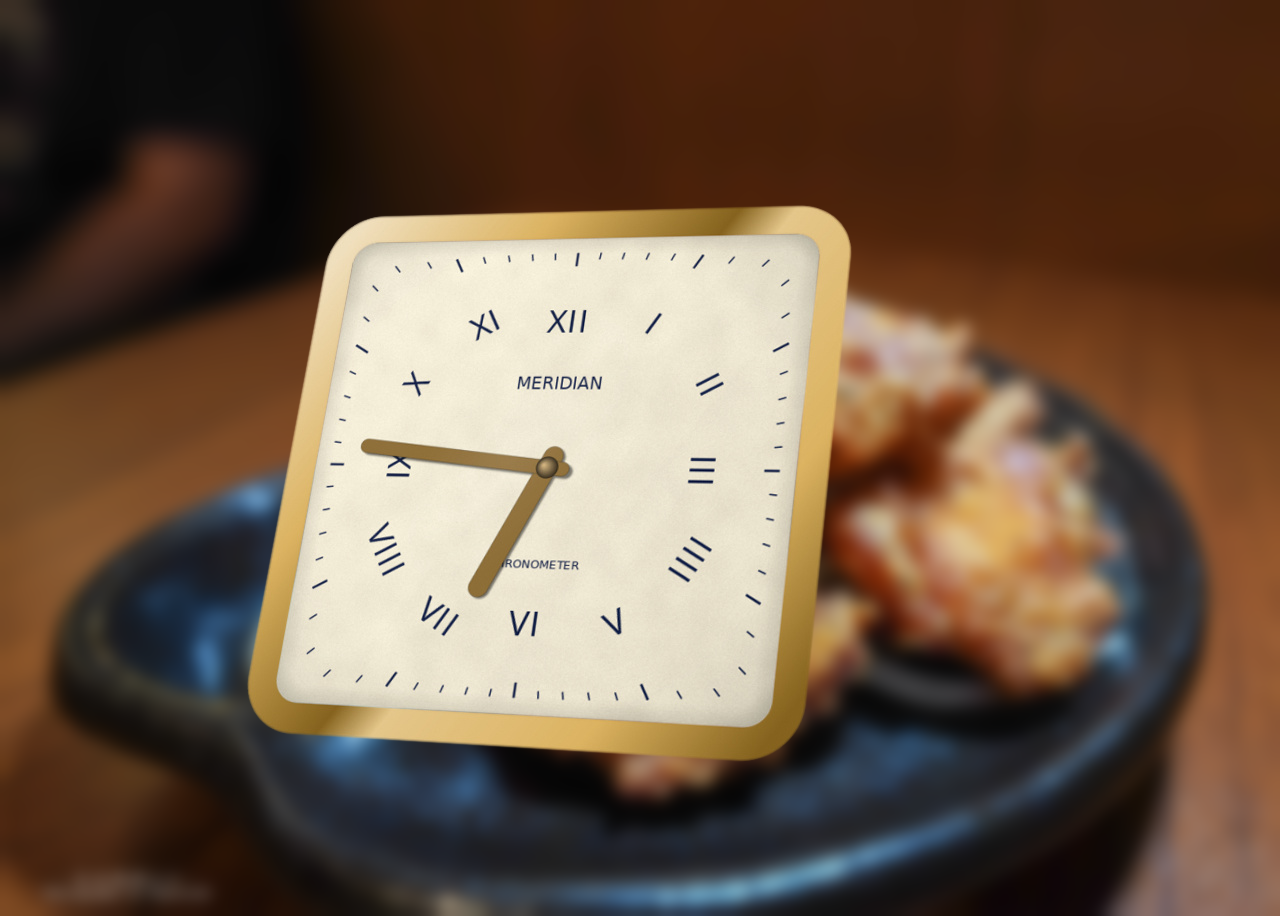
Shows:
6h46
